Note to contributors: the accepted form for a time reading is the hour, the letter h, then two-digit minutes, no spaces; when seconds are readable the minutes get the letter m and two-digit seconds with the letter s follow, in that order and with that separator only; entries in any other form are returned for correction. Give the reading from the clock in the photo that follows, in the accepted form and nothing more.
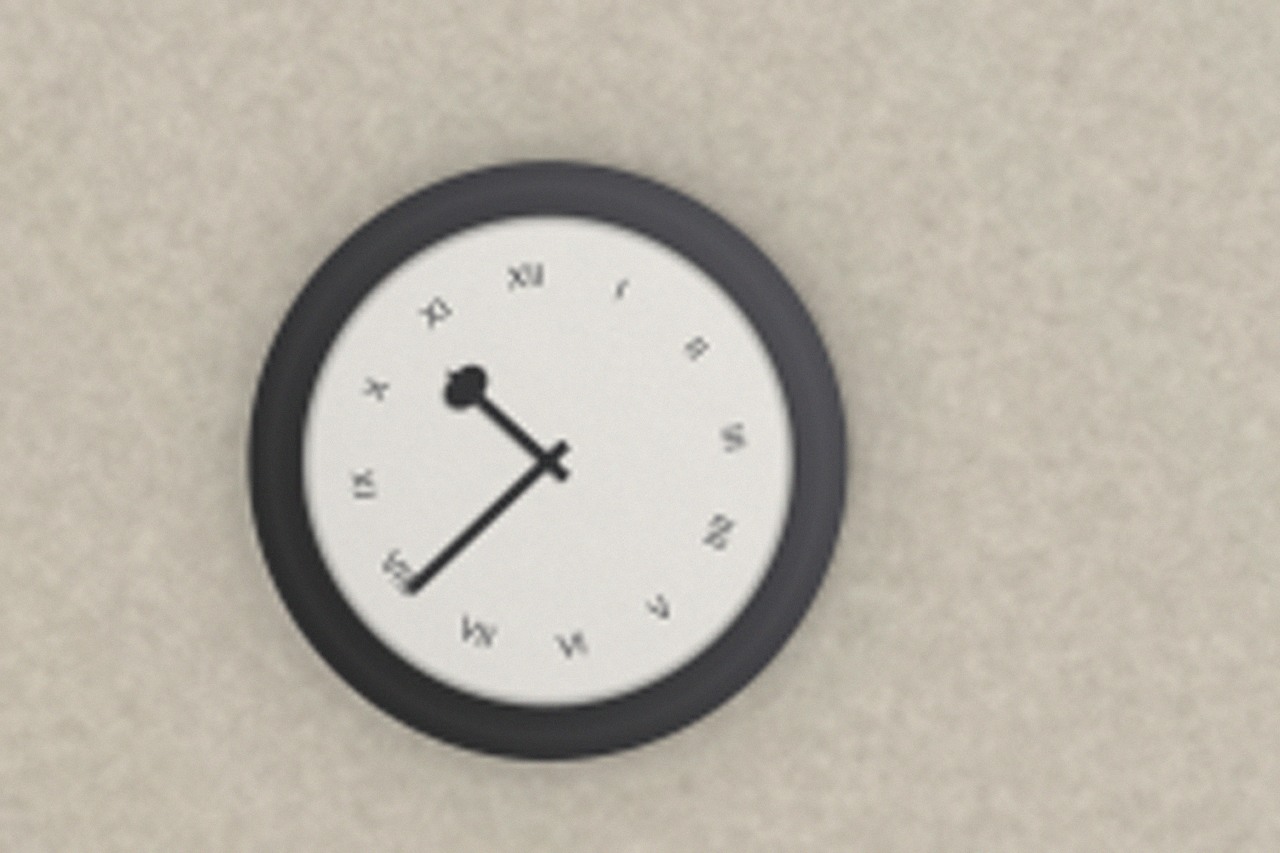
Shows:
10h39
